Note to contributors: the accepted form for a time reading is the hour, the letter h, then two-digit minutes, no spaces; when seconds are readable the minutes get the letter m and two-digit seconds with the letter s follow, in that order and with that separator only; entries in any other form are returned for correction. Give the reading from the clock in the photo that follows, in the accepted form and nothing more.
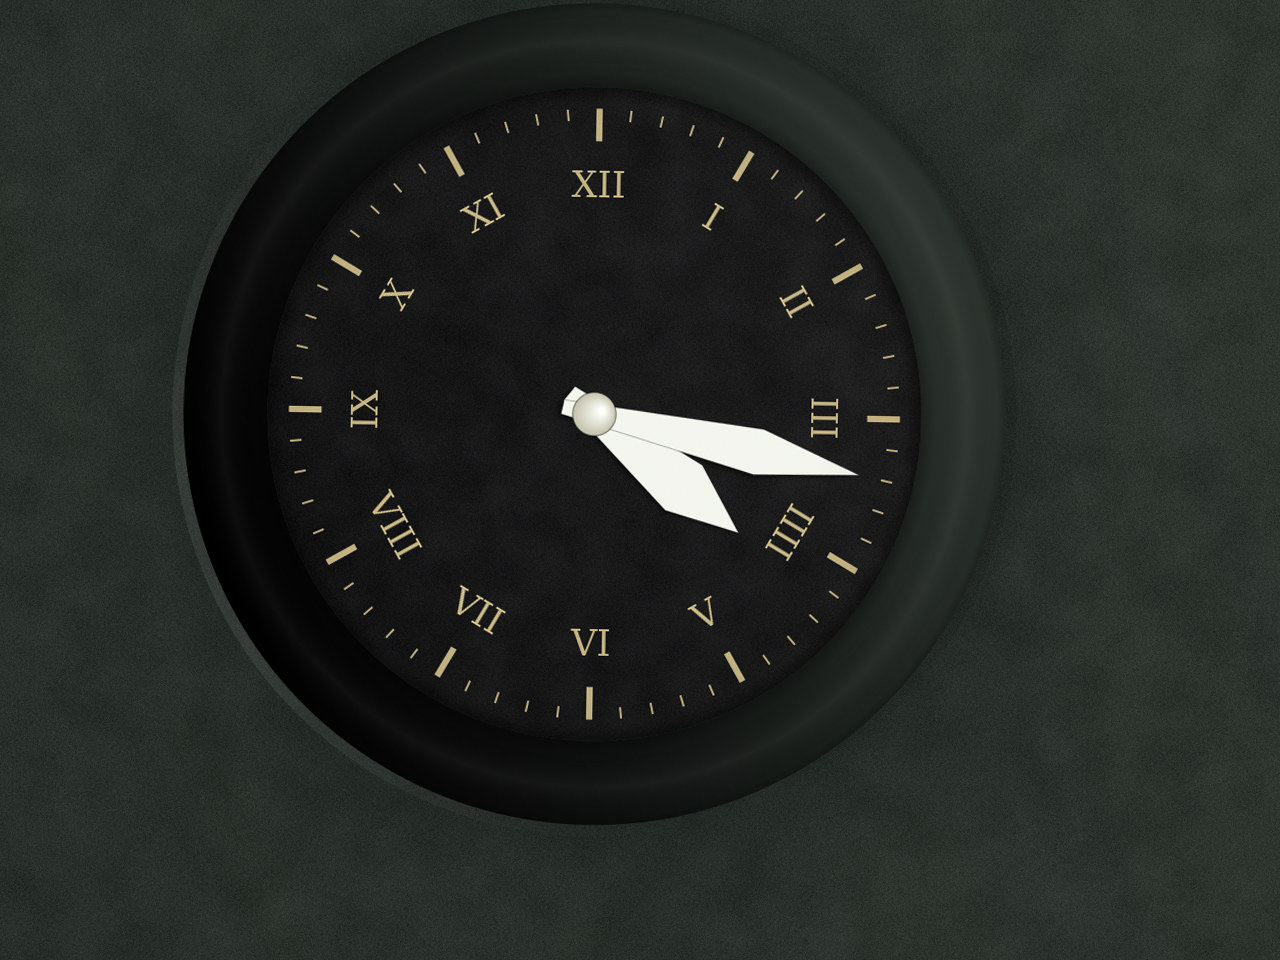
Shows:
4h17
